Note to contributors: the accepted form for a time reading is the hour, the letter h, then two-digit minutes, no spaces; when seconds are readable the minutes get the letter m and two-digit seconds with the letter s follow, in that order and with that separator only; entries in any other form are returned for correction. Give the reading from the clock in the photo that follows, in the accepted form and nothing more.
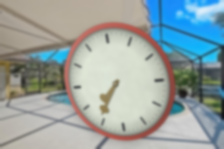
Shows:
7h36
